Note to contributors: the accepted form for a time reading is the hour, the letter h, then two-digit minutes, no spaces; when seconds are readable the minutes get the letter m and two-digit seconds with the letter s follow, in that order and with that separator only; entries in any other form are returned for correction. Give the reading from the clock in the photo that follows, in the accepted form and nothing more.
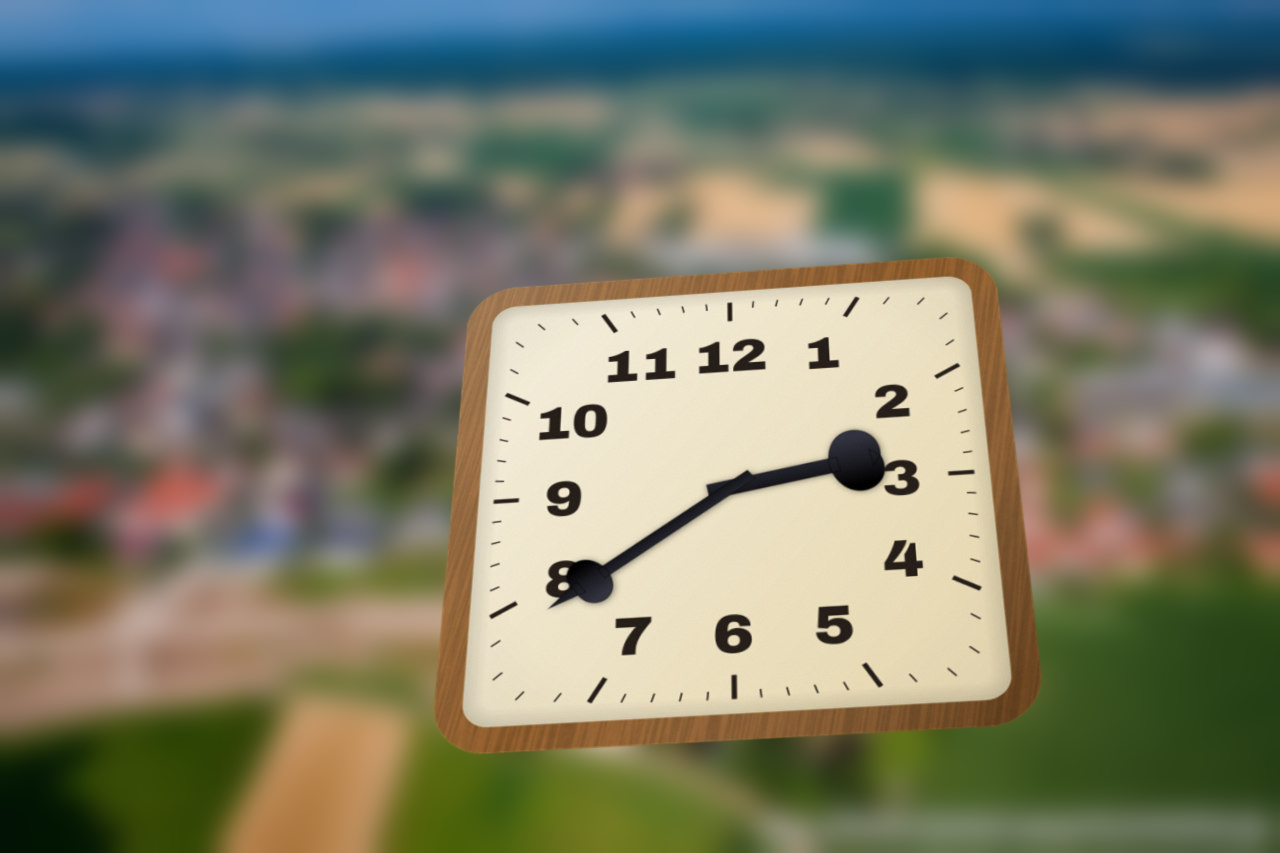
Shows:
2h39
